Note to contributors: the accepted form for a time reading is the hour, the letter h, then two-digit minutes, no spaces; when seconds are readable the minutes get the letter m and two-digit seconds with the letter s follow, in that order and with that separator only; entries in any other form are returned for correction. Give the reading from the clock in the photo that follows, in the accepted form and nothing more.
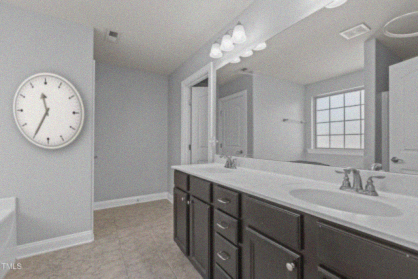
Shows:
11h35
